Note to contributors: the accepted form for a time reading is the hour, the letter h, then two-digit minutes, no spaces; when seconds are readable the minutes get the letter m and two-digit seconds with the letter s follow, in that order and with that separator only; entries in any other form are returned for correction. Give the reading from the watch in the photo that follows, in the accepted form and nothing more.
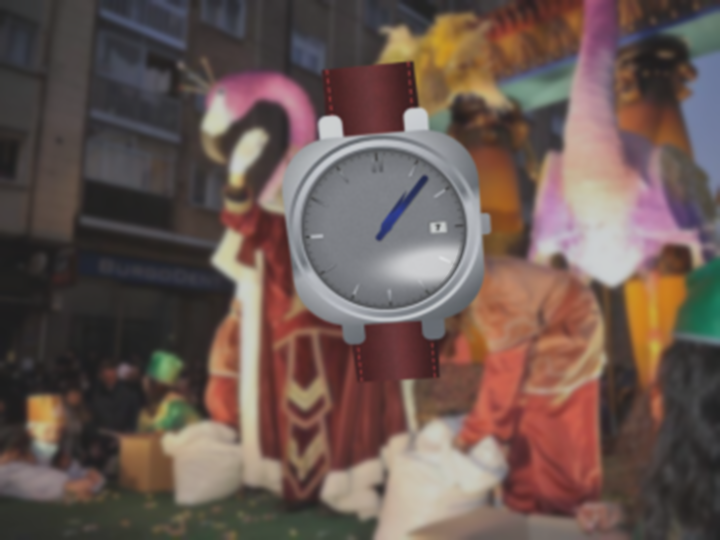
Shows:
1h07
